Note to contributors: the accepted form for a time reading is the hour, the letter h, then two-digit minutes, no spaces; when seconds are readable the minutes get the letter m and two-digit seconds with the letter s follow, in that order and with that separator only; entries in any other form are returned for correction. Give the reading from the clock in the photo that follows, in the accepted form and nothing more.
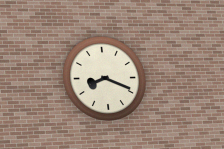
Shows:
8h19
